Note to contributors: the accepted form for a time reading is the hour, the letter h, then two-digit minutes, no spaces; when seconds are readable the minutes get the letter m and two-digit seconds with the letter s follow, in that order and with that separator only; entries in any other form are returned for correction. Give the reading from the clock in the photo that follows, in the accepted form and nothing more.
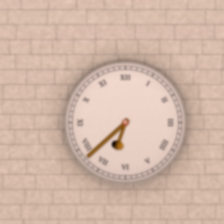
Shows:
6h38
